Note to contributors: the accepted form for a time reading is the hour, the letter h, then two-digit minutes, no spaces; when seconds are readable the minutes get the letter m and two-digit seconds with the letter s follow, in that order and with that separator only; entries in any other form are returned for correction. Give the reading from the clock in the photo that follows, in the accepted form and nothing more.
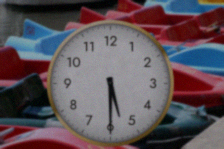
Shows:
5h30
